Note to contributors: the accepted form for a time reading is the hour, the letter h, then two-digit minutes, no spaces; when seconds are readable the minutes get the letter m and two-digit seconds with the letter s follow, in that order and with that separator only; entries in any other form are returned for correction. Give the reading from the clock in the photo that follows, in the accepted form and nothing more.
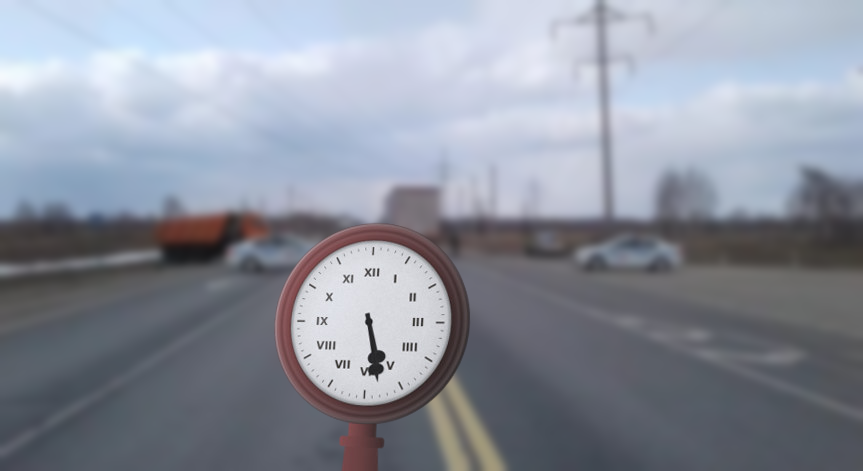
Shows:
5h28
